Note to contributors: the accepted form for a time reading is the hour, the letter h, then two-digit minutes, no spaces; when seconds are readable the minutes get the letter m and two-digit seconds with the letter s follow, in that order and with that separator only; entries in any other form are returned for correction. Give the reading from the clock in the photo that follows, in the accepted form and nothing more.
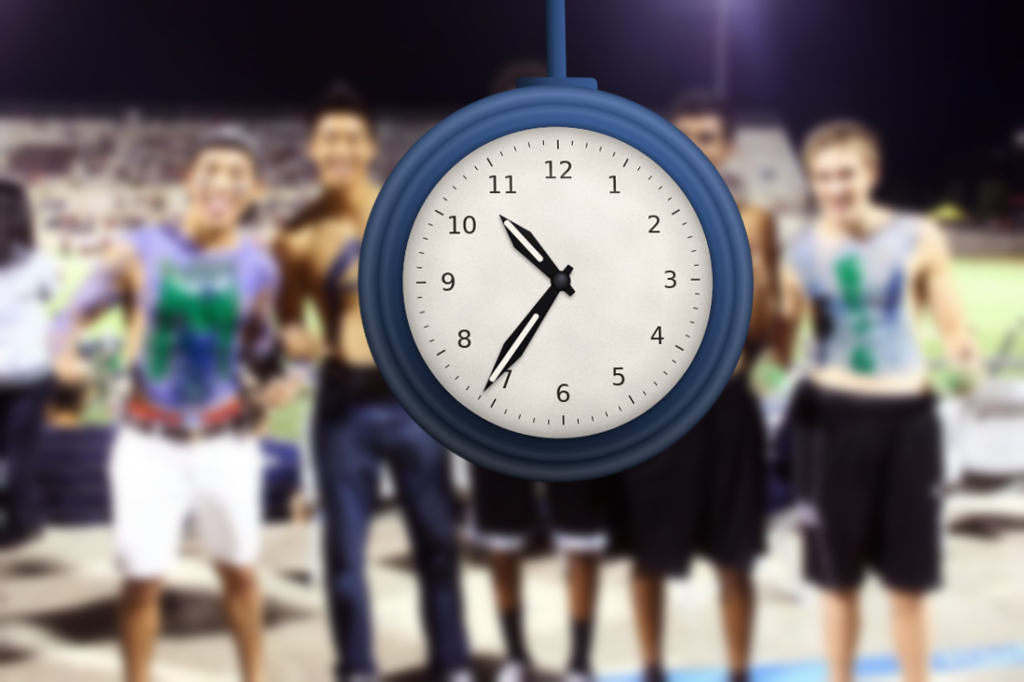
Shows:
10h36
